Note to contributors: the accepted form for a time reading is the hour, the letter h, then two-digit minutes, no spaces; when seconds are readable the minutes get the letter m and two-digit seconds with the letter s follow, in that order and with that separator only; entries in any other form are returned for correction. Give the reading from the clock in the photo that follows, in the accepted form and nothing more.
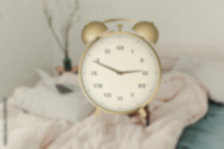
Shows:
2h49
